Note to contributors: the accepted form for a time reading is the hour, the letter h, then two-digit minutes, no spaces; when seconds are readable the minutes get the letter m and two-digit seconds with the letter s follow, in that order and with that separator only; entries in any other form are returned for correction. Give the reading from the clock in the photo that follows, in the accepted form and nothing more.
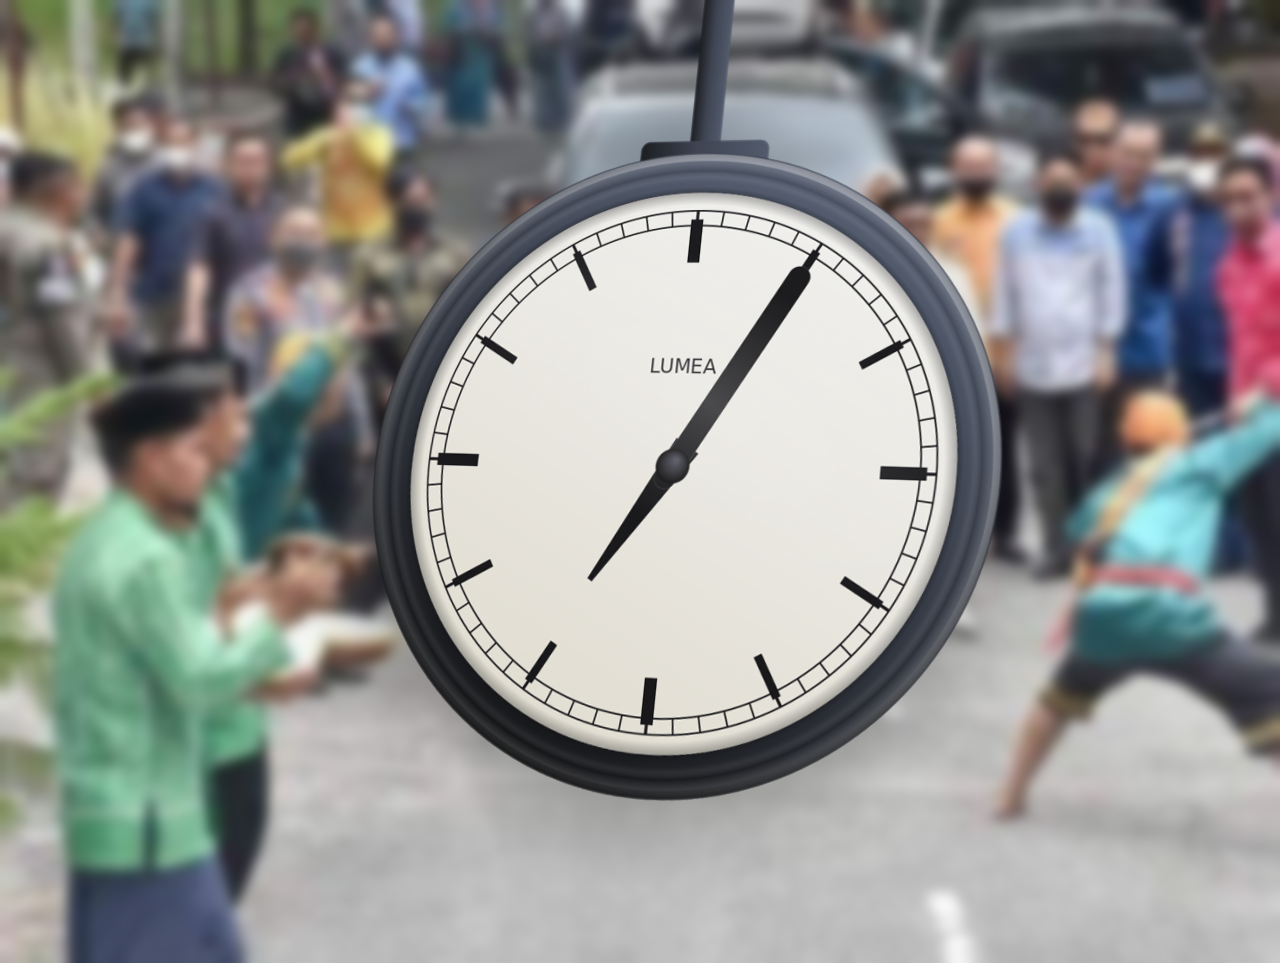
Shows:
7h05
